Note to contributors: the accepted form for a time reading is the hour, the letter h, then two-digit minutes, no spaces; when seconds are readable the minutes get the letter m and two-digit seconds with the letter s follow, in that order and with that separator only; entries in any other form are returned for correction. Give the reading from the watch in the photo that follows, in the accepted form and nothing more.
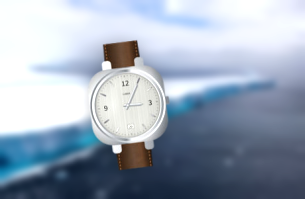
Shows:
3h05
